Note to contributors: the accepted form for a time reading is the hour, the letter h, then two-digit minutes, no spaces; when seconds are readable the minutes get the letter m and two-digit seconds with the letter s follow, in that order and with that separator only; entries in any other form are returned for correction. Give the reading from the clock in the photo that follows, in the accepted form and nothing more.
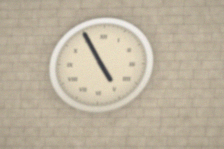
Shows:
4h55
